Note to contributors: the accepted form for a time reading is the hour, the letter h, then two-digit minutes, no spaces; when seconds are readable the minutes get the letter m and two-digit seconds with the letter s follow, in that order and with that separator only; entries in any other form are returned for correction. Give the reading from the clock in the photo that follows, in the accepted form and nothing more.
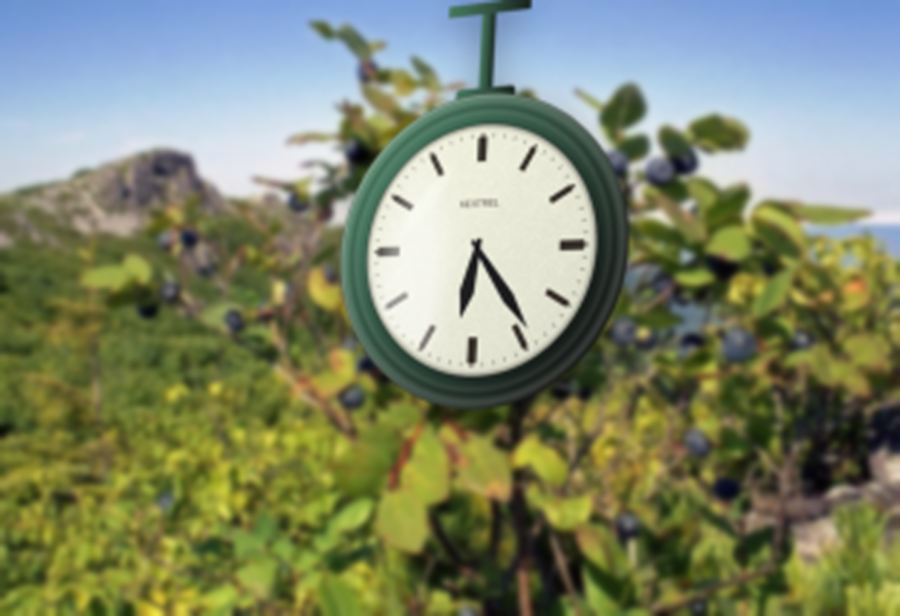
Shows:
6h24
